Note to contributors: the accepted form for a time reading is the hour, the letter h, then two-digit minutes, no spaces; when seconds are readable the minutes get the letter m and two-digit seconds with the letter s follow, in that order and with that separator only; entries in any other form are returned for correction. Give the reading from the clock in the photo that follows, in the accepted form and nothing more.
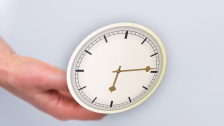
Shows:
6h14
